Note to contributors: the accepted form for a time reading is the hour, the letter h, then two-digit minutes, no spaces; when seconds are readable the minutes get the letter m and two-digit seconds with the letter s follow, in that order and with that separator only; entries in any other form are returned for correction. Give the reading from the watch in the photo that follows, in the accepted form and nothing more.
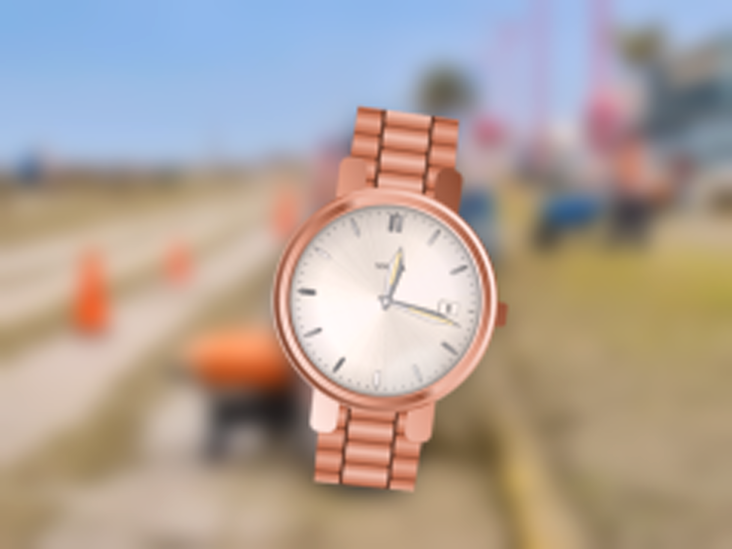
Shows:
12h17
